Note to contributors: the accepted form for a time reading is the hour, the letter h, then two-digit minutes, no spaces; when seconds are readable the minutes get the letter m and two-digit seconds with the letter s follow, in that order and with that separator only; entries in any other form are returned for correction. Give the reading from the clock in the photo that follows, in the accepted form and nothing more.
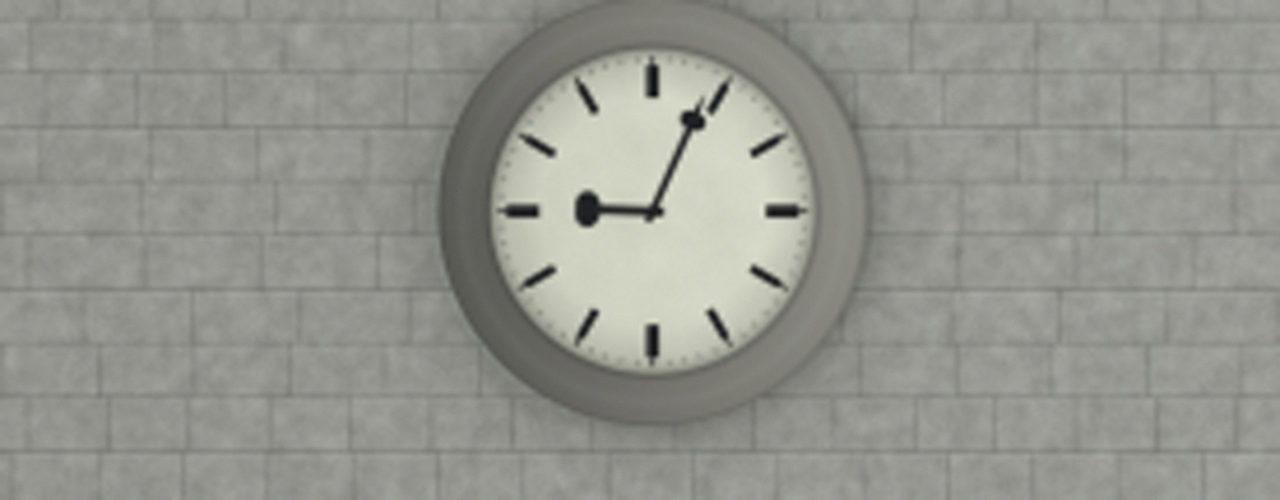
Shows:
9h04
